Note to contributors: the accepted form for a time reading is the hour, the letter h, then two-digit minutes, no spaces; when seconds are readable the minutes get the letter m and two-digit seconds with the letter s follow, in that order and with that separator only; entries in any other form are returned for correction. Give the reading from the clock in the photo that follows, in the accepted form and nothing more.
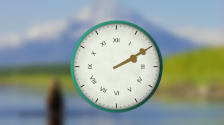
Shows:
2h10
